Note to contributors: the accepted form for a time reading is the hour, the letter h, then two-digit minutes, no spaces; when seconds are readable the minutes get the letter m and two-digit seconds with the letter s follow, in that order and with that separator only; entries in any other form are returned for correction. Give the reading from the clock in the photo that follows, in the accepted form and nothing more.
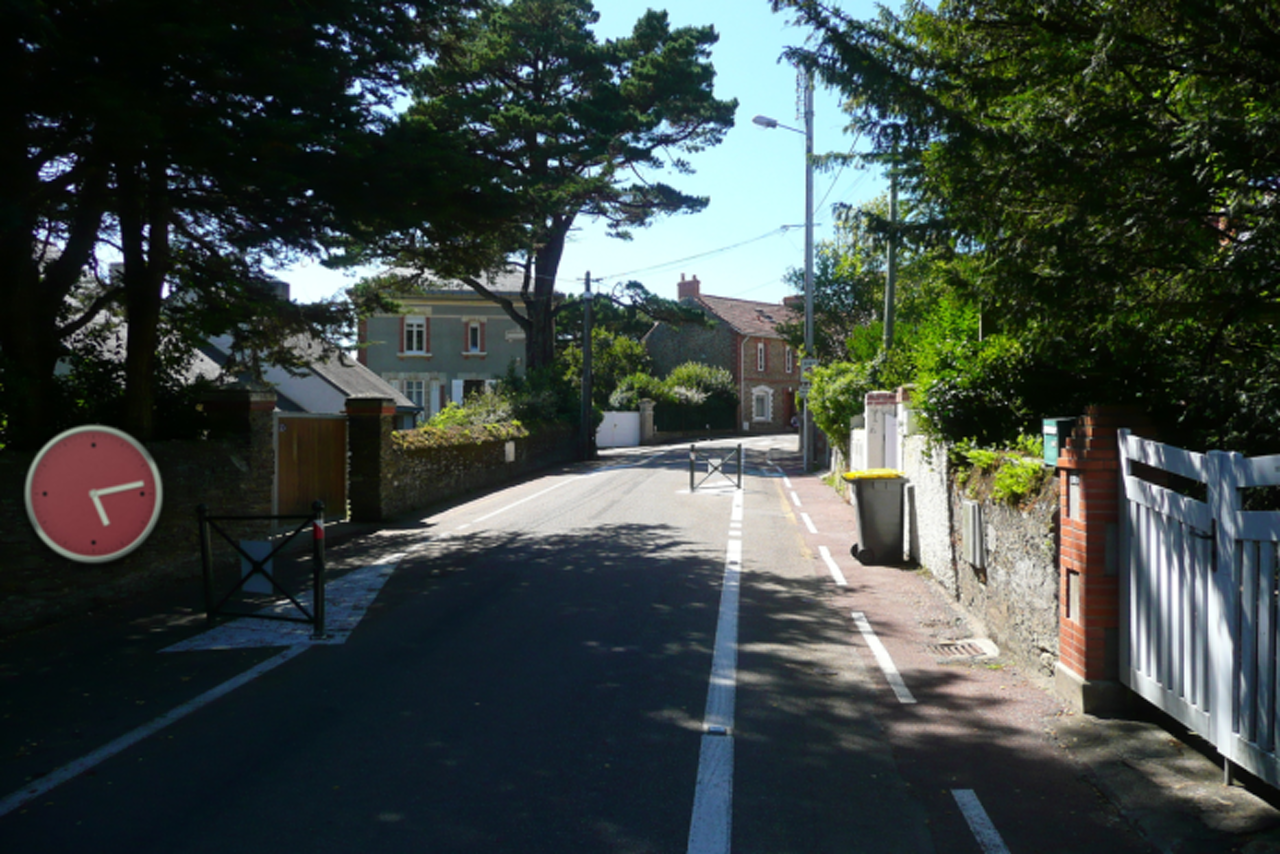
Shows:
5h13
